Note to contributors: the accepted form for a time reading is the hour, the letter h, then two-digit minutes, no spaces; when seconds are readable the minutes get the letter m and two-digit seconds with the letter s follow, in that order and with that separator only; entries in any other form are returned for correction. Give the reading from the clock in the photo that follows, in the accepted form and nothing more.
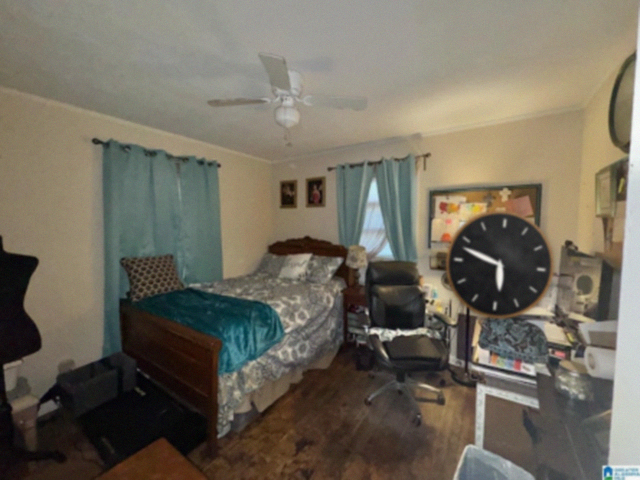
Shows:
5h48
